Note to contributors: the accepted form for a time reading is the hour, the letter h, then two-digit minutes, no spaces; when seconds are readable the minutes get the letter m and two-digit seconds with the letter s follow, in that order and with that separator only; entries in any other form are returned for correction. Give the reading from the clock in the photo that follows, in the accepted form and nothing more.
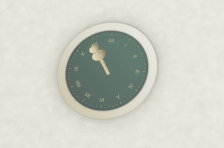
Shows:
10h54
